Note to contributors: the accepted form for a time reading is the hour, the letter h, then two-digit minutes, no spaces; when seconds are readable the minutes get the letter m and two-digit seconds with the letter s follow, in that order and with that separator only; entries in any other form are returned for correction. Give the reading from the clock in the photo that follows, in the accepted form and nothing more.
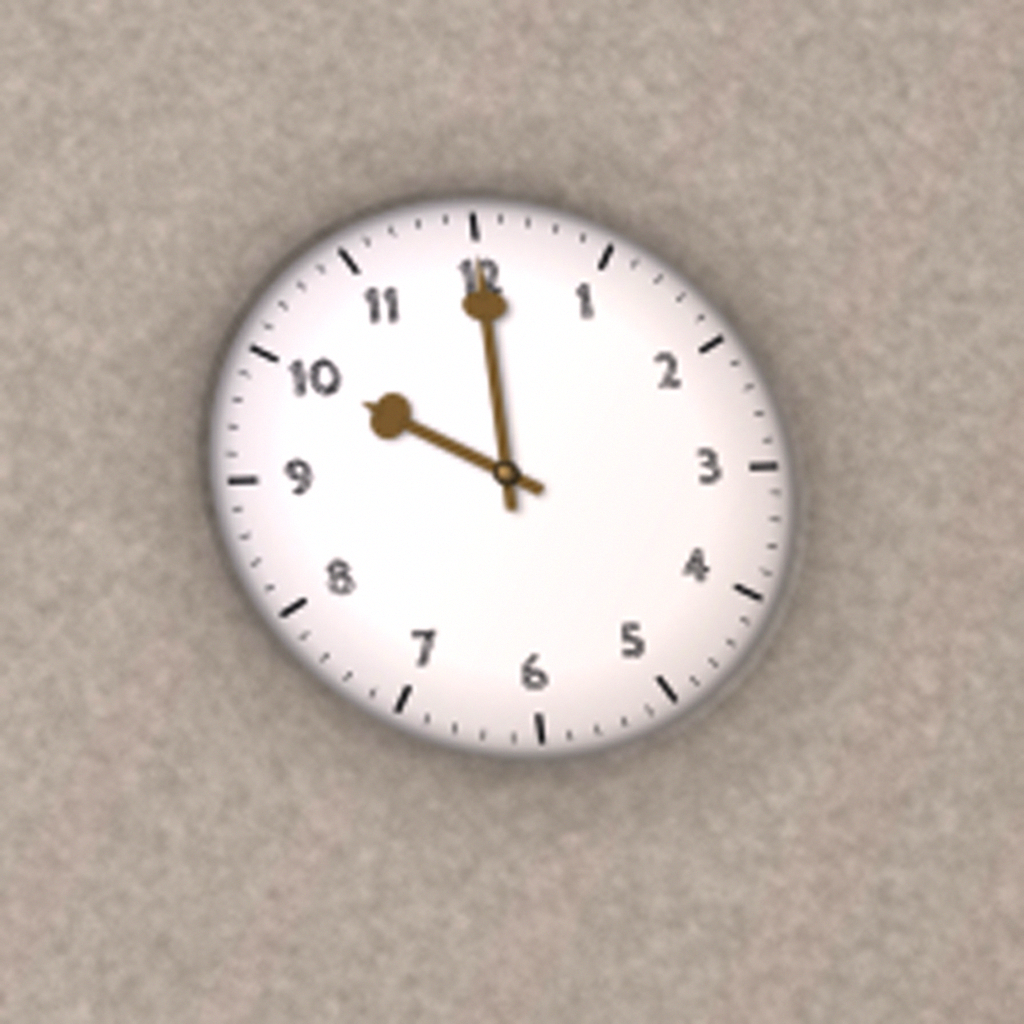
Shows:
10h00
